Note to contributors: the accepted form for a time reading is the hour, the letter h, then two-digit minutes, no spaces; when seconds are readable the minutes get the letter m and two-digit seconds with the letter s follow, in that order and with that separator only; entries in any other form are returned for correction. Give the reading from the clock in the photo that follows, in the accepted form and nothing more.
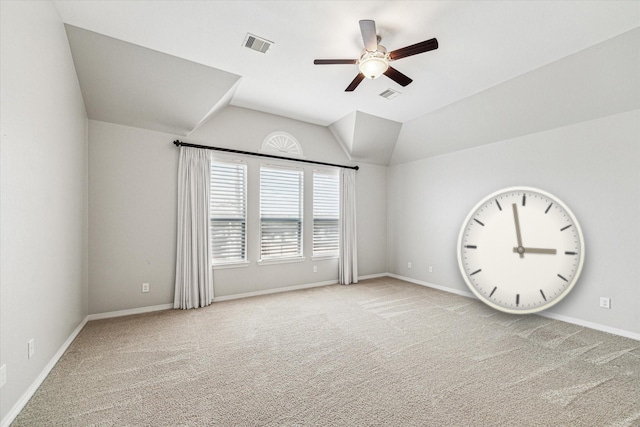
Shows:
2h58
